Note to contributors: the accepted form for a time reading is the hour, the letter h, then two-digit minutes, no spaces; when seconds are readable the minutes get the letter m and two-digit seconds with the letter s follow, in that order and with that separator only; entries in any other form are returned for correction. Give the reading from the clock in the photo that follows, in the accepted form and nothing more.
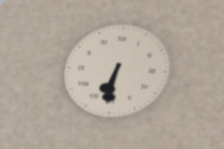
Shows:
6h31
